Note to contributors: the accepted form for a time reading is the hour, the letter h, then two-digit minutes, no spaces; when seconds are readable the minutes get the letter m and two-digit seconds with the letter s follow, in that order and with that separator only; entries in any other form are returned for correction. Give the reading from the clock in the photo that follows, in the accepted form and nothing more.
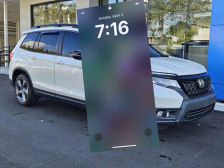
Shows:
7h16
